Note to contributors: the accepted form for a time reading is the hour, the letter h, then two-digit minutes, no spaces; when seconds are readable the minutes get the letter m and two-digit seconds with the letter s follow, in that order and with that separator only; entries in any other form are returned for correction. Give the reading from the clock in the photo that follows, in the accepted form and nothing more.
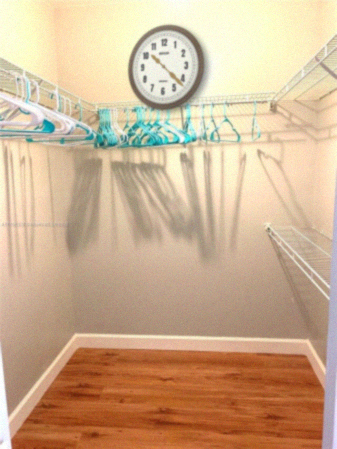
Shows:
10h22
